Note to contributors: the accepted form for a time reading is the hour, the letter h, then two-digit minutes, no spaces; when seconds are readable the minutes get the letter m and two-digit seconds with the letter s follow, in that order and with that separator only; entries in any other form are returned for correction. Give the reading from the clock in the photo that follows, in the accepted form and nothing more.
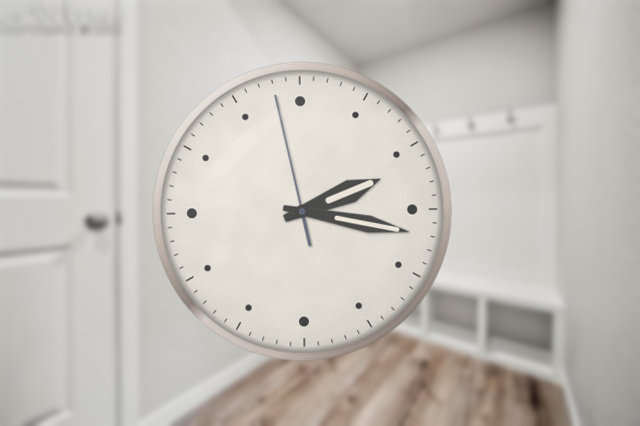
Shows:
2h16m58s
